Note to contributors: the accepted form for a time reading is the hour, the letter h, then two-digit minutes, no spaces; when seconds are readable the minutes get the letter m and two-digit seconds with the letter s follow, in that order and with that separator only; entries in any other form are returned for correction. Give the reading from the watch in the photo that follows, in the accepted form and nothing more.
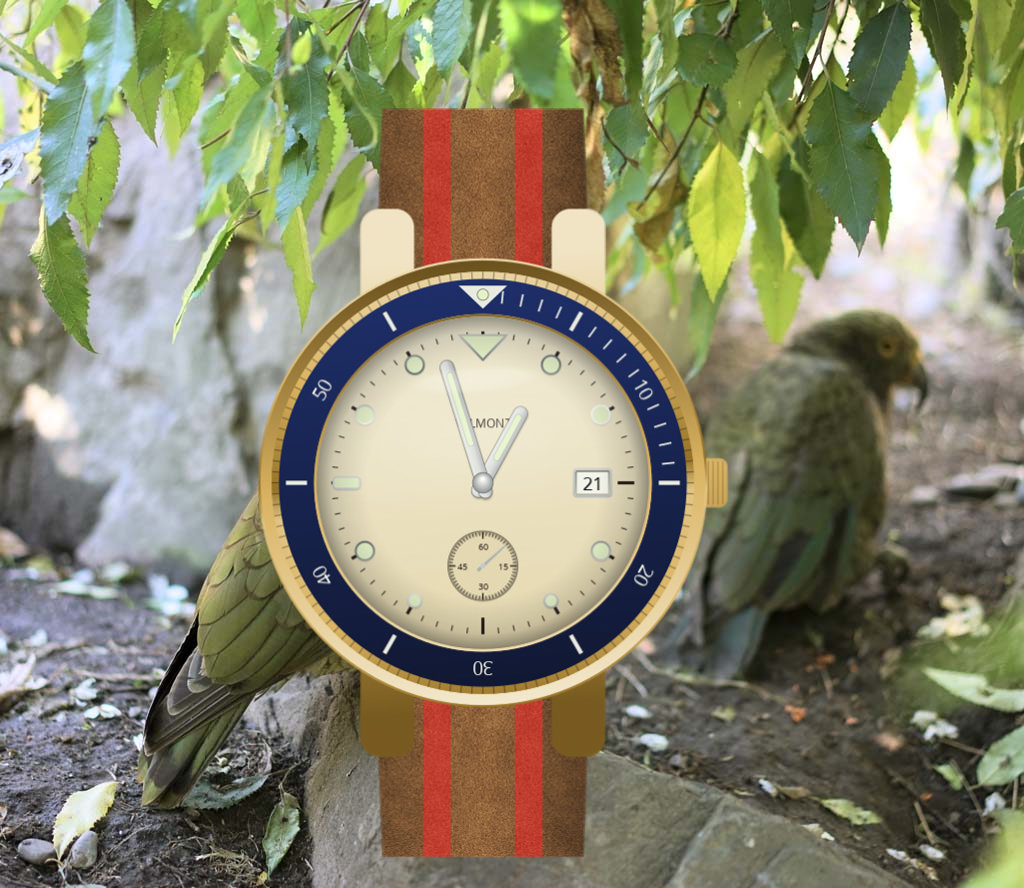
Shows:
12h57m08s
